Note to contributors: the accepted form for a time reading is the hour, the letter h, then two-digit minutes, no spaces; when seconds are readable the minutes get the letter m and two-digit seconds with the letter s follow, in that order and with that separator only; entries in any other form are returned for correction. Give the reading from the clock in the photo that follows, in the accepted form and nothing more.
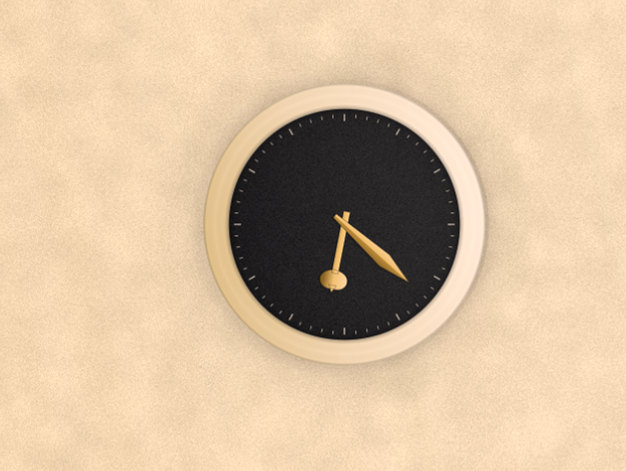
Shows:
6h22
